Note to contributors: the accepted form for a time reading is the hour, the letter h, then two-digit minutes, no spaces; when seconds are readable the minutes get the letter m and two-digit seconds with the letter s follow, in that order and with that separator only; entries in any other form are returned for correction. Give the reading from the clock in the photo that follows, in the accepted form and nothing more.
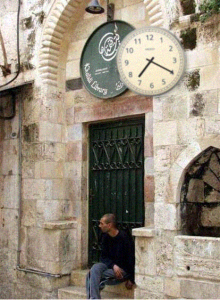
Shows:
7h20
